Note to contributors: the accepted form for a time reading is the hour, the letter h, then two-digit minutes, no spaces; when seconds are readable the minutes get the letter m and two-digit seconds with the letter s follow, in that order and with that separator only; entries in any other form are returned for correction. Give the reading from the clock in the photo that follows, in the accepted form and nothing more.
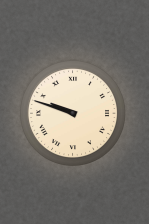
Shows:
9h48
